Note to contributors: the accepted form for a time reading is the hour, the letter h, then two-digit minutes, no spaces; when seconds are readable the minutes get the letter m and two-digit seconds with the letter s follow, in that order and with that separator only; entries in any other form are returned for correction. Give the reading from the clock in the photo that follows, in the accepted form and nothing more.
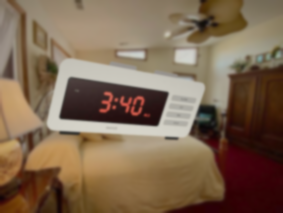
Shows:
3h40
